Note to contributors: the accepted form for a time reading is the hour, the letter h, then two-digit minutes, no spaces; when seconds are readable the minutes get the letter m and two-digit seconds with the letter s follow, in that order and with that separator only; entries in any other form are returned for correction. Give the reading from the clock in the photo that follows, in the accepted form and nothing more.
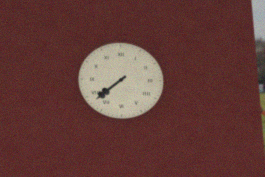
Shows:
7h38
